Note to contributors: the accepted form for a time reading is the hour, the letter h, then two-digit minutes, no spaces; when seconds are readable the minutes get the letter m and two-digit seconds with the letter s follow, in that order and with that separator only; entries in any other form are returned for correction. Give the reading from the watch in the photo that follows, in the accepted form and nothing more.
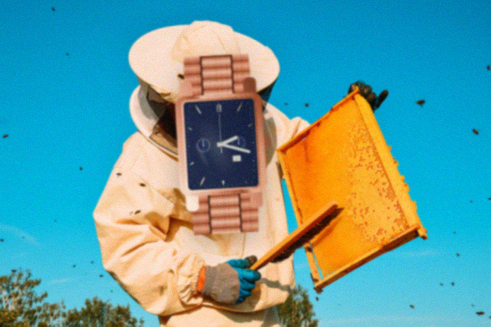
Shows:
2h18
